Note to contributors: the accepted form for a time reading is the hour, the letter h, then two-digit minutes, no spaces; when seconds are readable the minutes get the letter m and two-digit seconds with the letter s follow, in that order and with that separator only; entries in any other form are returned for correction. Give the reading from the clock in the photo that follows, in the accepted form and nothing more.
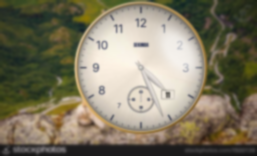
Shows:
4h26
